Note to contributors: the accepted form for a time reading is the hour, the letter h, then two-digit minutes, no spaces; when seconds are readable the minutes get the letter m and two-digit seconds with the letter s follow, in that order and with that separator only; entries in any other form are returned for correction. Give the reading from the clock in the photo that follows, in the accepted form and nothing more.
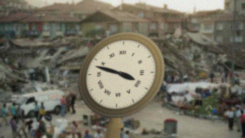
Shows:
3h48
